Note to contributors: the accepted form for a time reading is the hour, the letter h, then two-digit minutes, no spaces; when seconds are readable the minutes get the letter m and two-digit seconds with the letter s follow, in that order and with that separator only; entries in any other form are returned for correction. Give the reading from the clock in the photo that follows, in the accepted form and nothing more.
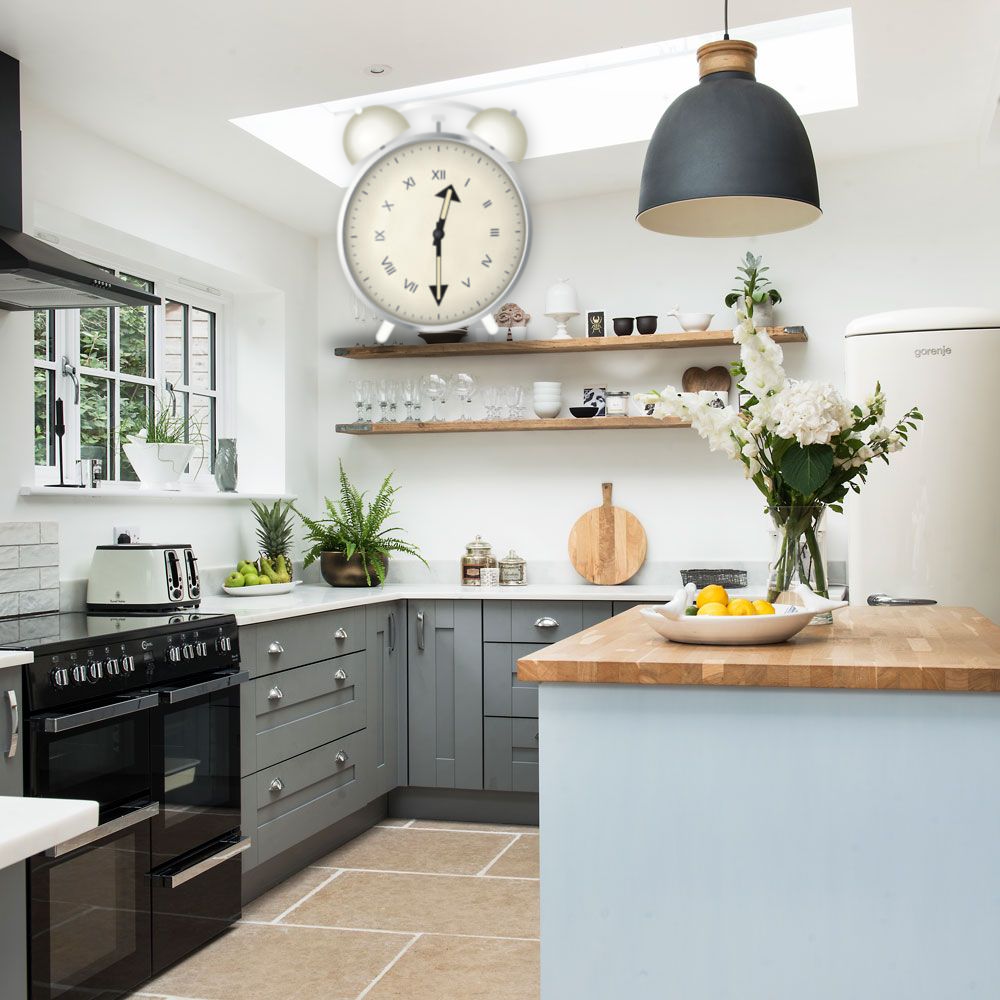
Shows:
12h30
